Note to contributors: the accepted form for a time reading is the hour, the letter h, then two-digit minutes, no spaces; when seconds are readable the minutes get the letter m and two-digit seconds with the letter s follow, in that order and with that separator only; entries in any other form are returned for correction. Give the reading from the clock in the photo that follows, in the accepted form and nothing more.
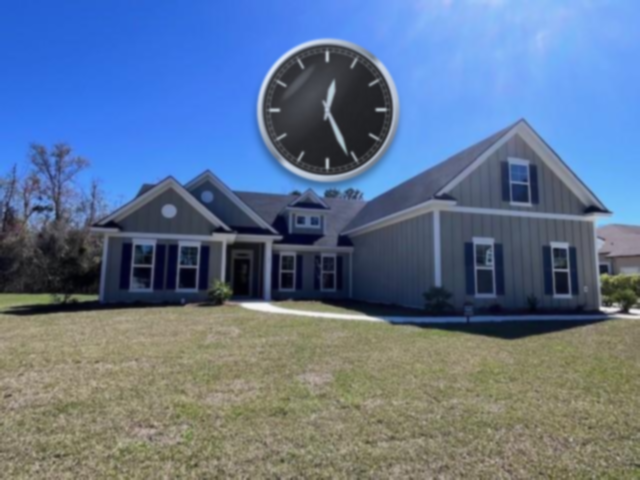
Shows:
12h26
